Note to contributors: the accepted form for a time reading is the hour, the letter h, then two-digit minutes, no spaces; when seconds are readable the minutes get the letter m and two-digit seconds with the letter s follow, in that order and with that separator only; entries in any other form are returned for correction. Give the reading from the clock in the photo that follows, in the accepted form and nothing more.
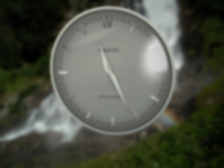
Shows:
11h26
